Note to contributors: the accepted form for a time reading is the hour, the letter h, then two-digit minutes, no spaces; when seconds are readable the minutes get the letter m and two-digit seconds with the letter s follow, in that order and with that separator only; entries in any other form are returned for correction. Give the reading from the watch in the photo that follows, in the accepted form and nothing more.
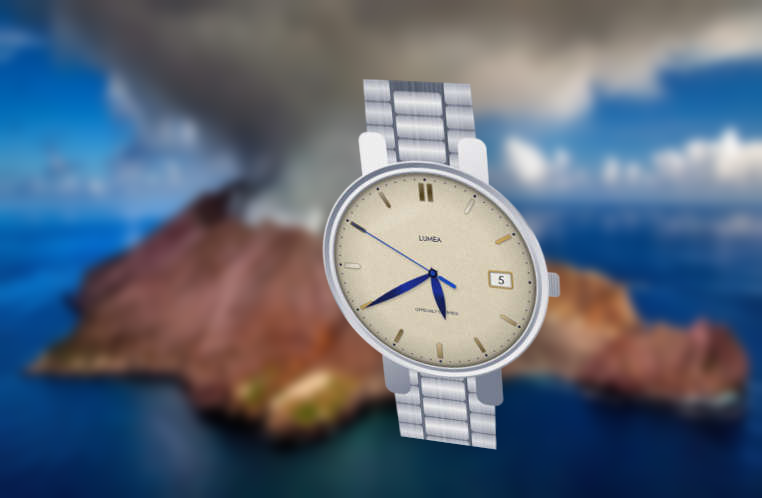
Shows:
5h39m50s
